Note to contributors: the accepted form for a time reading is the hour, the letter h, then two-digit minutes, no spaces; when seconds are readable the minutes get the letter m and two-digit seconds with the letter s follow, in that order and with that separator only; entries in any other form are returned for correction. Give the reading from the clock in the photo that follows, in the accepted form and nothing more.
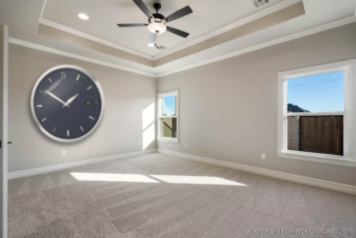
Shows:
1h51
